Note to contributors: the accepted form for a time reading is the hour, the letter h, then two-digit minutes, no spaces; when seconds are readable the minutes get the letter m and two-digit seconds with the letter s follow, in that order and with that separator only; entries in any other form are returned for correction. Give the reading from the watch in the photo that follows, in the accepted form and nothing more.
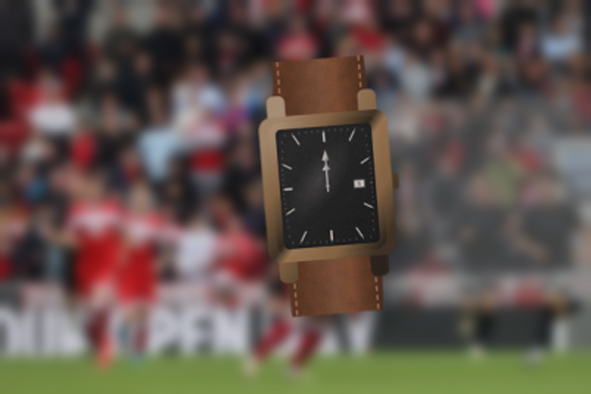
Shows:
12h00
